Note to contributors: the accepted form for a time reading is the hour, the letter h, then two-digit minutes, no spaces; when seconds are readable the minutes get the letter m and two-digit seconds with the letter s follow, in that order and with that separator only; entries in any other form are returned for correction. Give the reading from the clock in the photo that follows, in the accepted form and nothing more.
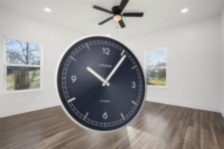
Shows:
10h06
